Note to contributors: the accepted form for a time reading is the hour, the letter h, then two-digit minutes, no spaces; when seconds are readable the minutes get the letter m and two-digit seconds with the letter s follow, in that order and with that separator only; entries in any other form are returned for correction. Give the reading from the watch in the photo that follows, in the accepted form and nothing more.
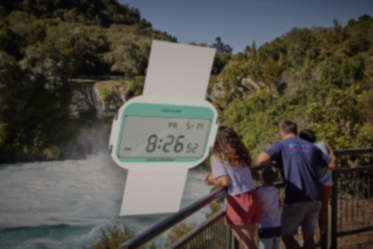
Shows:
8h26
